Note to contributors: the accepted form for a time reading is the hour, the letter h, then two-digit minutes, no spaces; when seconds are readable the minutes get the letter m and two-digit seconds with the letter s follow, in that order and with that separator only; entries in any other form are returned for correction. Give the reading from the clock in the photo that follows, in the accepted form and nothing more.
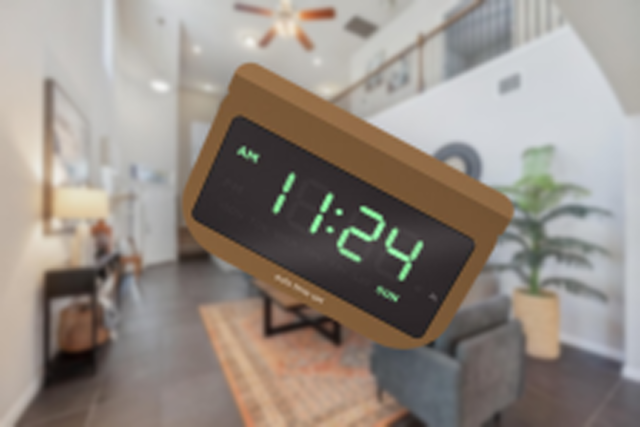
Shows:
11h24
